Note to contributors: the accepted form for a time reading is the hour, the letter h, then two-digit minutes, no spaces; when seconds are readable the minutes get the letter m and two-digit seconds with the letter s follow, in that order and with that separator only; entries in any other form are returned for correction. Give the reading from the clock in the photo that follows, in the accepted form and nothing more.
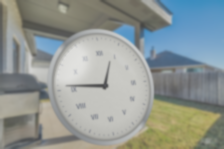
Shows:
12h46
